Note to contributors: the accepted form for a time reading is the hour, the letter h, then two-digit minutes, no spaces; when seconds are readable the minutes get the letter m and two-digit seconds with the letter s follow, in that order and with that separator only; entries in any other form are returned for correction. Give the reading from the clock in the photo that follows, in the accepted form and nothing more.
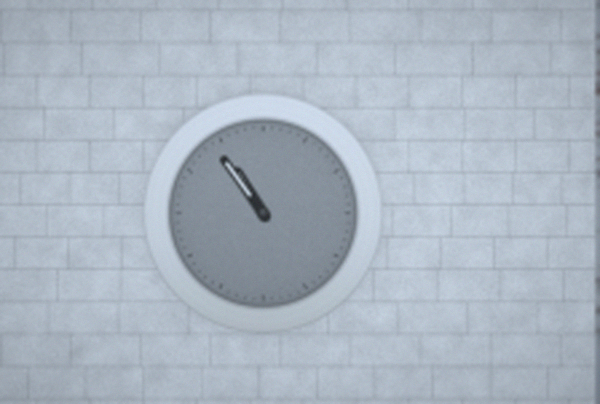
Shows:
10h54
